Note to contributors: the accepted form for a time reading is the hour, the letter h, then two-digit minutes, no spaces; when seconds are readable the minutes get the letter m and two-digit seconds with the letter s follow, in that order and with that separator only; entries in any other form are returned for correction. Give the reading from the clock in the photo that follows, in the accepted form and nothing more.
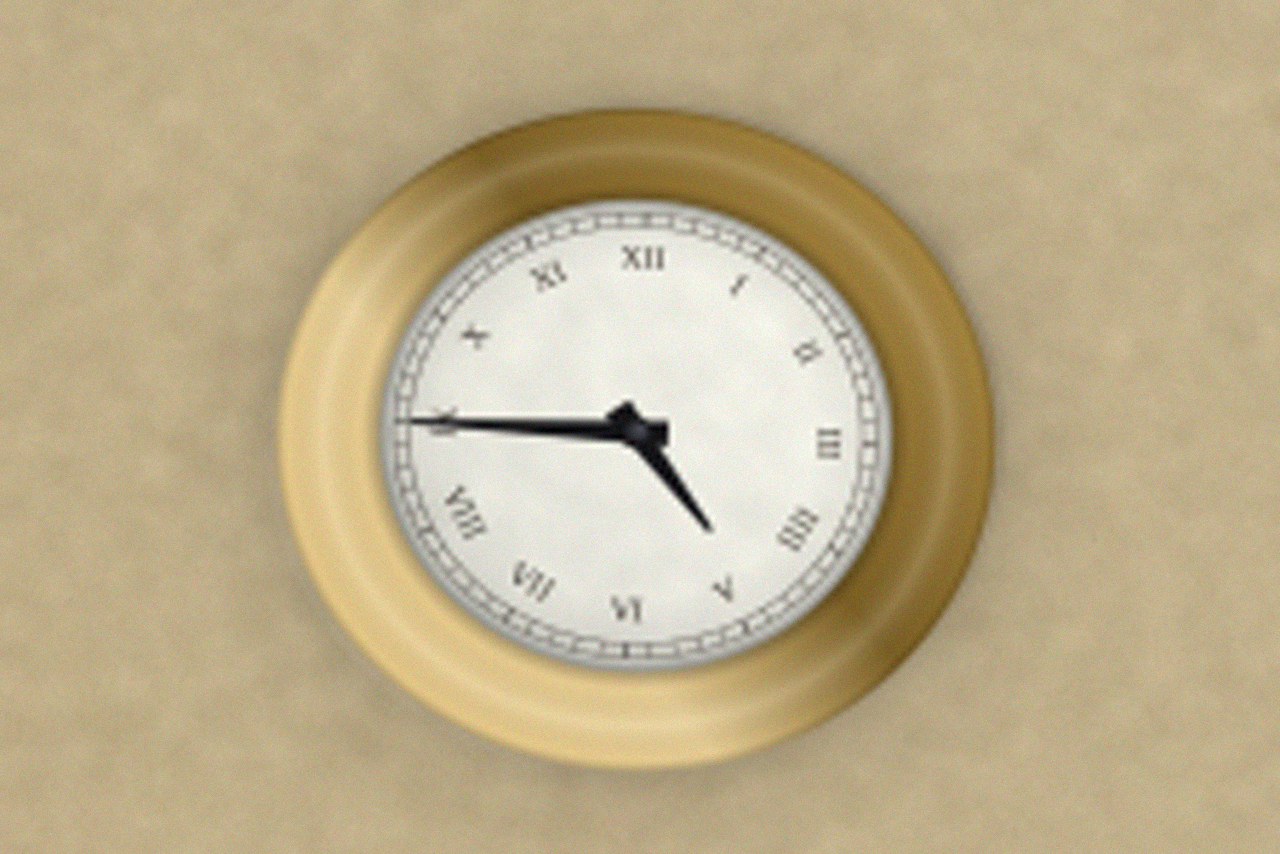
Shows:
4h45
